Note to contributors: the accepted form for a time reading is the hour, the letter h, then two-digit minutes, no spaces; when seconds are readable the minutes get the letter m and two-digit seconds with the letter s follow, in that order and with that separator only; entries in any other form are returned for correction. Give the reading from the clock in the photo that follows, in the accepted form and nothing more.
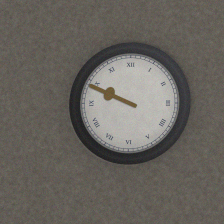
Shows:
9h49
